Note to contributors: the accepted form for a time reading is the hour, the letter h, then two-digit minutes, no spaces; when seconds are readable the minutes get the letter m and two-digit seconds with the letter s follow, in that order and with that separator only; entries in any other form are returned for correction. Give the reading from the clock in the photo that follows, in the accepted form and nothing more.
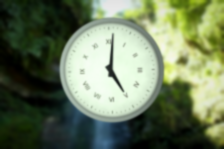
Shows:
5h01
